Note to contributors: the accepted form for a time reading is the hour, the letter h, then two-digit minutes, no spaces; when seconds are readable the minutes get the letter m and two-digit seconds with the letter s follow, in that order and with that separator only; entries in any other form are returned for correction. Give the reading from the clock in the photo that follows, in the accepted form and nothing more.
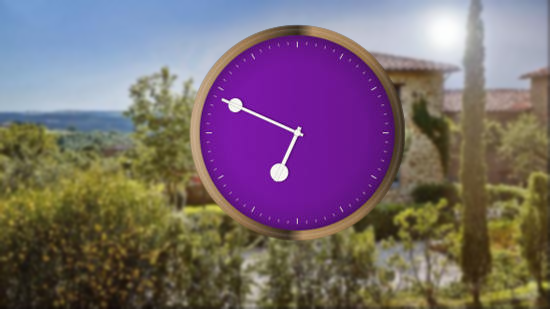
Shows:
6h49
